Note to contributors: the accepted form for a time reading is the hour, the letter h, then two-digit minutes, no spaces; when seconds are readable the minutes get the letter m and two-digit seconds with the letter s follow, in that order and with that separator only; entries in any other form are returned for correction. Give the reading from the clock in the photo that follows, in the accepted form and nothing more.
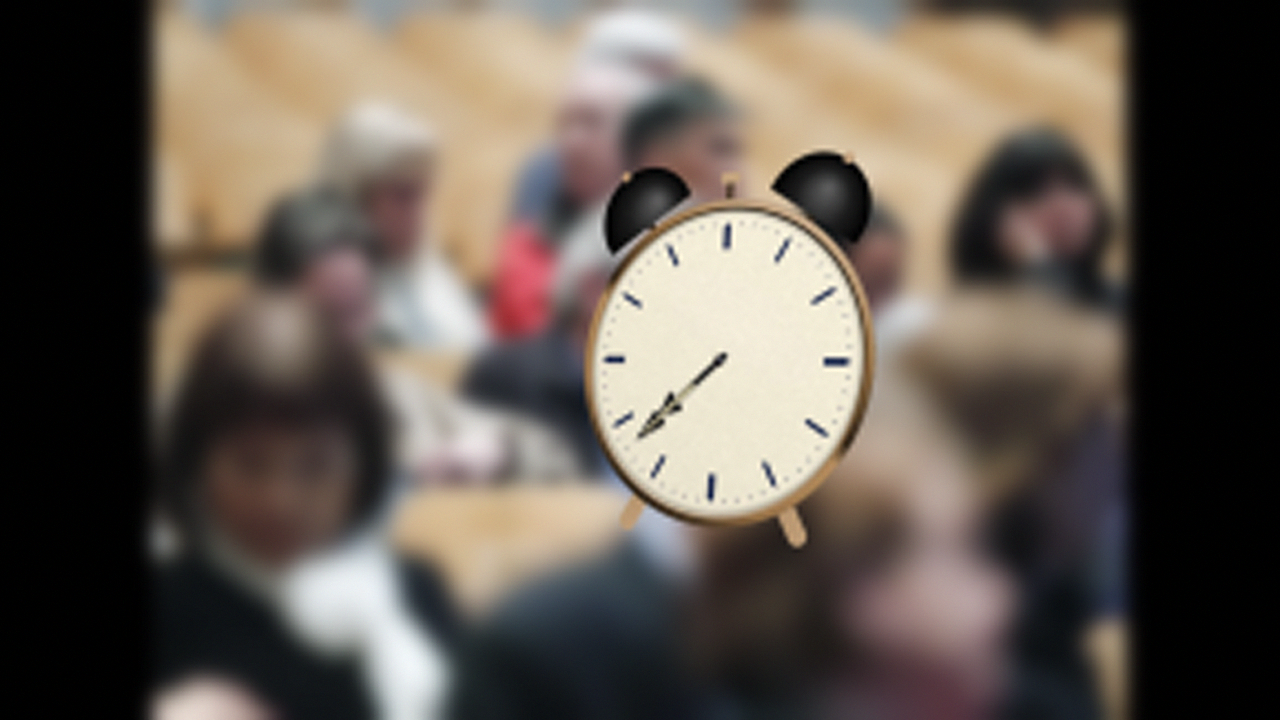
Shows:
7h38
